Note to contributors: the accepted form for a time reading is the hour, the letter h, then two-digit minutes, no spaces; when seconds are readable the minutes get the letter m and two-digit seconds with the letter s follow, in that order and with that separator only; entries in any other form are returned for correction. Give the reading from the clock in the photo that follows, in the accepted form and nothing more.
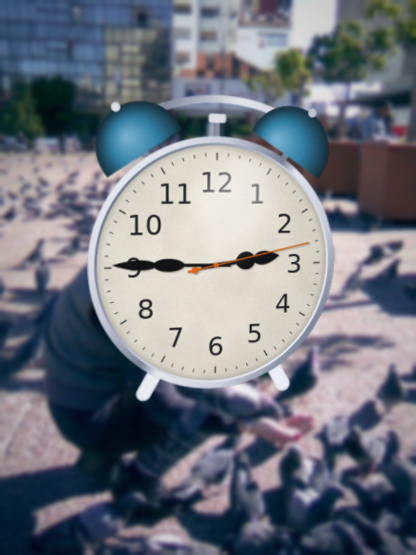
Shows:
2h45m13s
